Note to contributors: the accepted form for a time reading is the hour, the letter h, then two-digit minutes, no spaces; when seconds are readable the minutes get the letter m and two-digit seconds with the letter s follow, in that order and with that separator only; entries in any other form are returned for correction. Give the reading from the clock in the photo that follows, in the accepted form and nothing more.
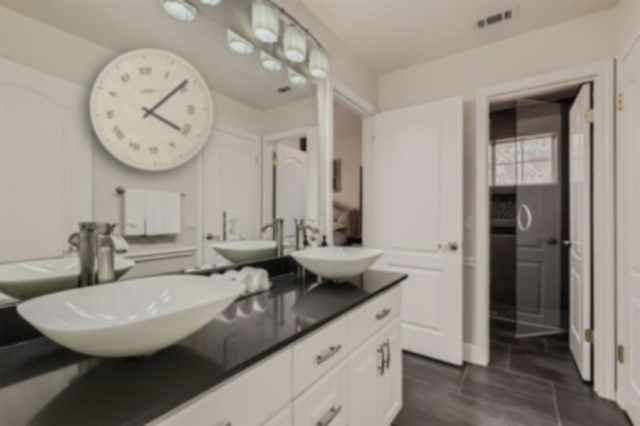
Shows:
4h09
